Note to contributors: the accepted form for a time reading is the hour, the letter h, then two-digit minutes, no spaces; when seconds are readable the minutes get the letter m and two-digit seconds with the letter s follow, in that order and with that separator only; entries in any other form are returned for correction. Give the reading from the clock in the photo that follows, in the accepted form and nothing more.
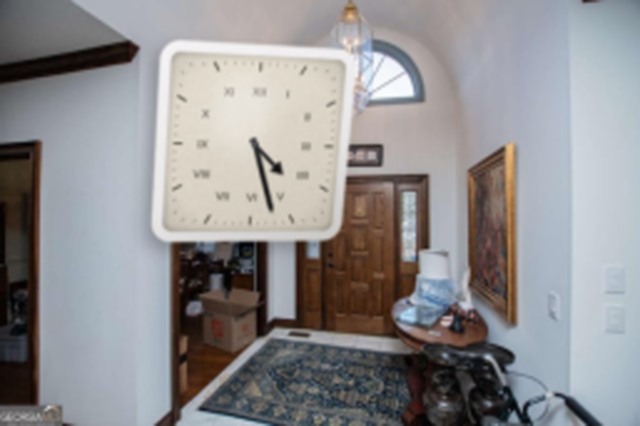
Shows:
4h27
